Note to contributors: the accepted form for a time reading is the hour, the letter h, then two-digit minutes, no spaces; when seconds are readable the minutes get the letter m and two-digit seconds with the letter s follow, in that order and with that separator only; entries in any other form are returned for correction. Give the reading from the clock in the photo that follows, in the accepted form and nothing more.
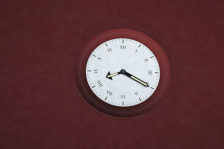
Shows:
8h20
